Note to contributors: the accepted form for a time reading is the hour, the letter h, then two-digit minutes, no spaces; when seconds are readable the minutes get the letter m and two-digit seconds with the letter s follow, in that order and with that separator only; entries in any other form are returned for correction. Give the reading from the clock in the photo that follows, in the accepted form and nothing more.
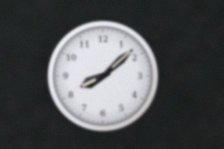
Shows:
8h08
